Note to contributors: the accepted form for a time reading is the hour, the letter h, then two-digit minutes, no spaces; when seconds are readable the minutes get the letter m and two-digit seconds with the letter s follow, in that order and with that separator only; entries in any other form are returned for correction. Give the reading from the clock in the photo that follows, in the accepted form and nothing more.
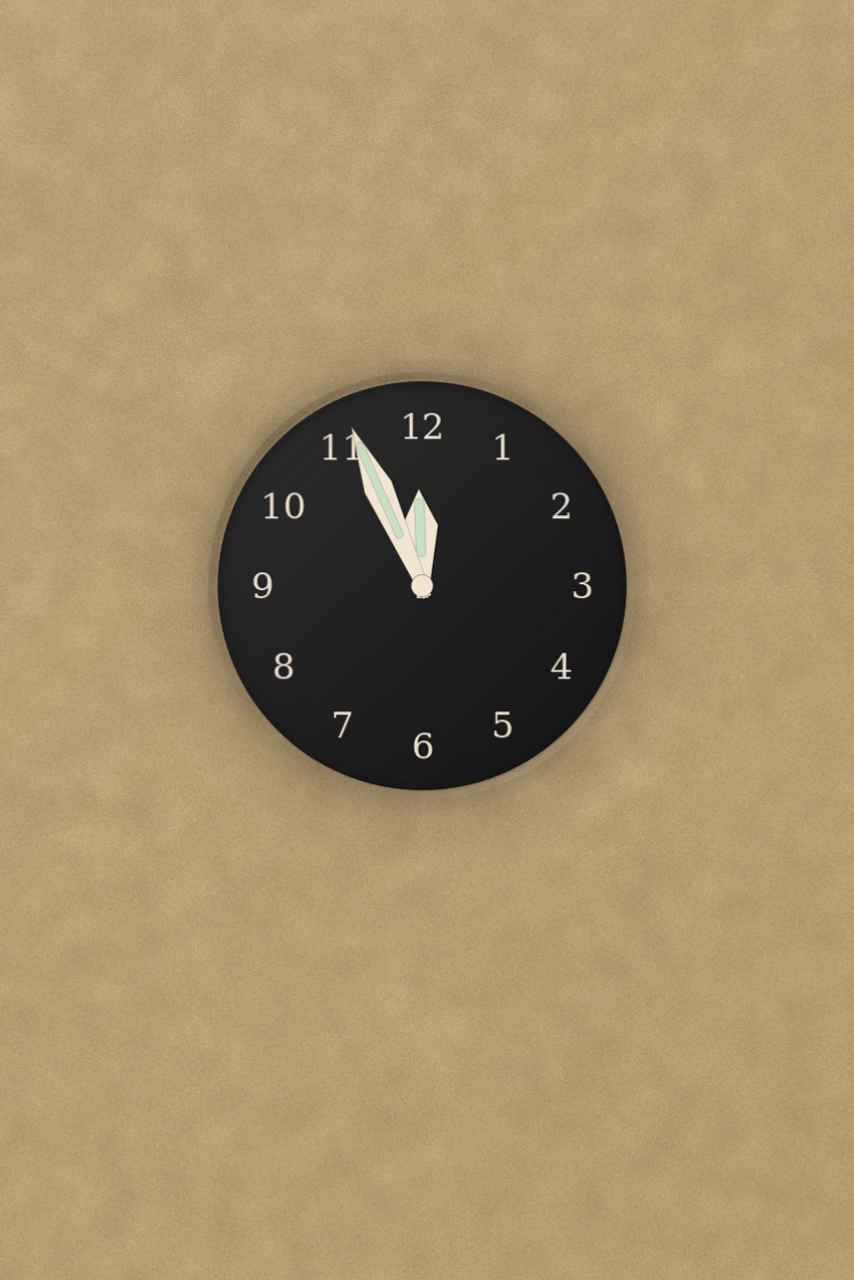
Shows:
11h56
